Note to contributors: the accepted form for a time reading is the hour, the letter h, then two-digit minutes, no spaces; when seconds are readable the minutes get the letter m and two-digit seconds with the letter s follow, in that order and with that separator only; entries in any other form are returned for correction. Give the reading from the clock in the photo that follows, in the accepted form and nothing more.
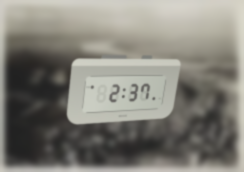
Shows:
2h37
